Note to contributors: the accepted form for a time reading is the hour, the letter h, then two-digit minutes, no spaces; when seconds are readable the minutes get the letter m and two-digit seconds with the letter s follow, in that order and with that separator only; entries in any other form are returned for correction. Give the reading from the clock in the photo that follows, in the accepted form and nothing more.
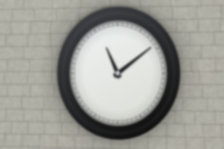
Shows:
11h09
